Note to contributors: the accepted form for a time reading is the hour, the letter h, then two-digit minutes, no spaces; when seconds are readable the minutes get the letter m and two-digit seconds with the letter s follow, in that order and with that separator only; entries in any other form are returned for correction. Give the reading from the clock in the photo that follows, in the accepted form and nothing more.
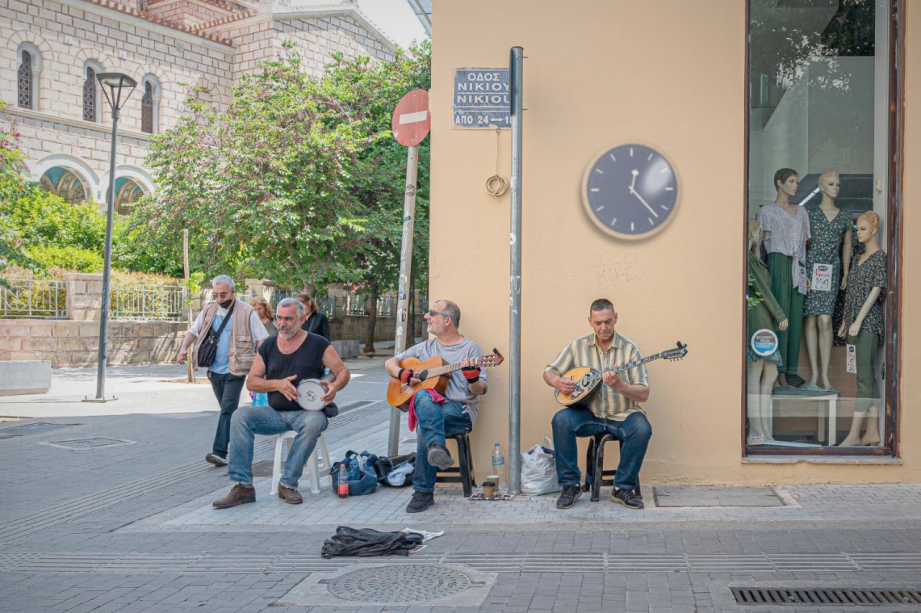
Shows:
12h23
